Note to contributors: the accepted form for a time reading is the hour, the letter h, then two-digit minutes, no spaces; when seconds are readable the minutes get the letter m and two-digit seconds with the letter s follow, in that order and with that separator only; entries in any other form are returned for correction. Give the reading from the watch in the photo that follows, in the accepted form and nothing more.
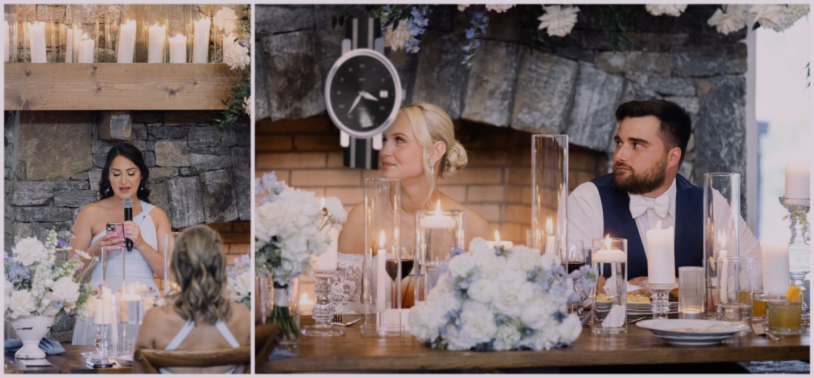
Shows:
3h36
